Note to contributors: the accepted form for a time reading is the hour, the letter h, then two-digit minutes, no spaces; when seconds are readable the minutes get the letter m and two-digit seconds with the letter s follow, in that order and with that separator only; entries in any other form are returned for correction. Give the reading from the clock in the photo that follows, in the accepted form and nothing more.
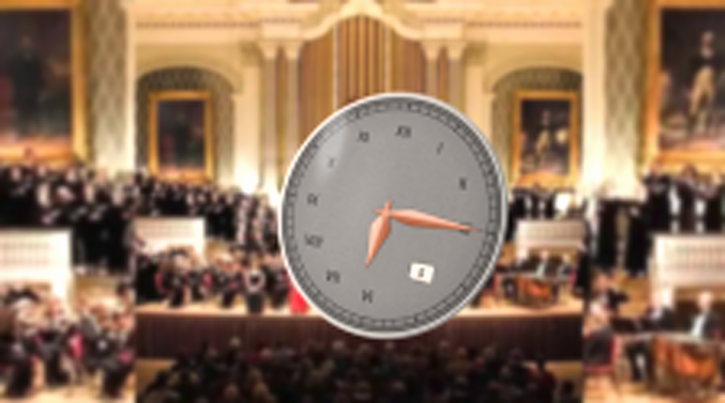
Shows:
6h15
